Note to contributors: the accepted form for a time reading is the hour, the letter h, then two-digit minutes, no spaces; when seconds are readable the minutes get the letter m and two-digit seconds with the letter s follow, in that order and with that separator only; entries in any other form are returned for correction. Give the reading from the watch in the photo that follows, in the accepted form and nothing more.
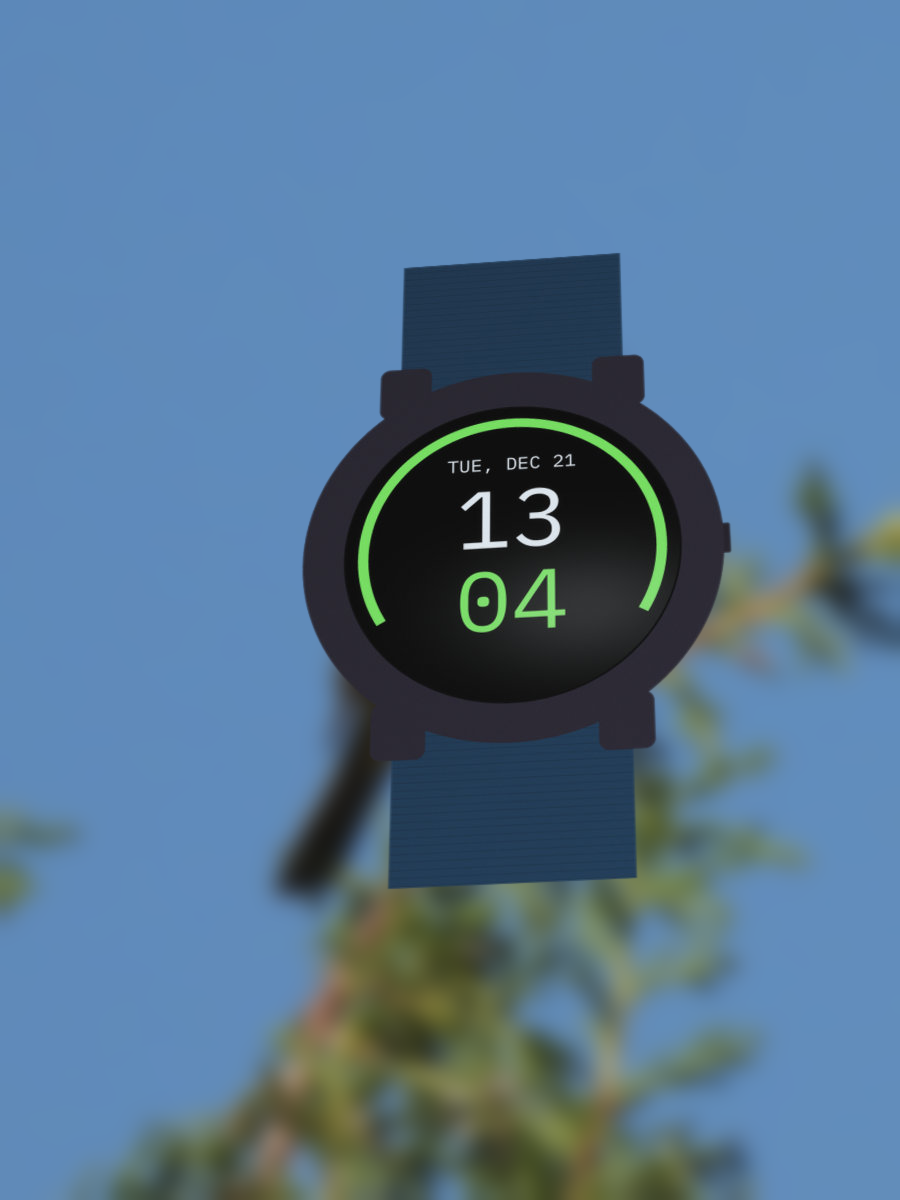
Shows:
13h04
